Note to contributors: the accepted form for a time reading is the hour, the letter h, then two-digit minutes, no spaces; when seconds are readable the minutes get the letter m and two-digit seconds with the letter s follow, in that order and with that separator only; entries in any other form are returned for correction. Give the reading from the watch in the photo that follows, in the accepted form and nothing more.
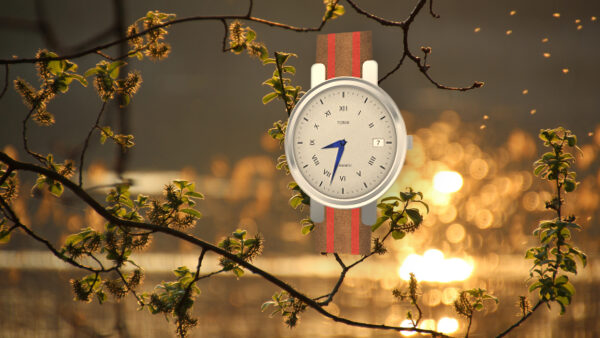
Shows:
8h33
